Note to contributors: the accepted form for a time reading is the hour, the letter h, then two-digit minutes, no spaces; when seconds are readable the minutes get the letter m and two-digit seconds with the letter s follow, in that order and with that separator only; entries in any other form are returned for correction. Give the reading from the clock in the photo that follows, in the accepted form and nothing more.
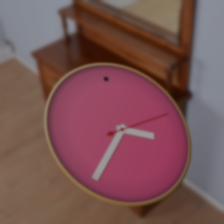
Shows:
3h37m13s
